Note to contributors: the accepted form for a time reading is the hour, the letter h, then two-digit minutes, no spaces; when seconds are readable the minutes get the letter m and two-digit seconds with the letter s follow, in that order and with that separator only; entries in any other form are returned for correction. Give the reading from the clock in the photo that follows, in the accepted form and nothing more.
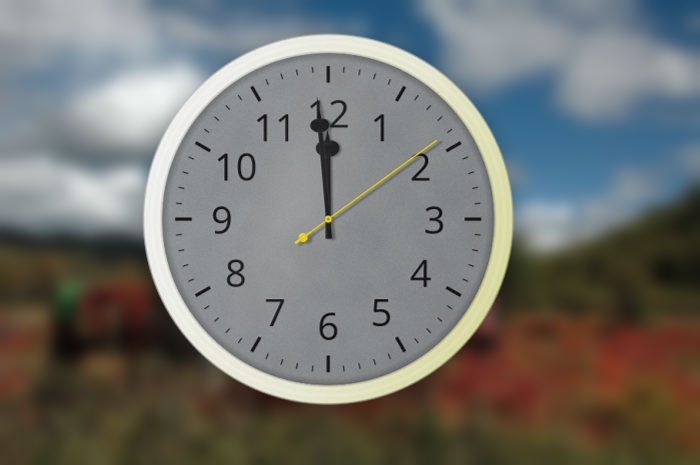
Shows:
11h59m09s
